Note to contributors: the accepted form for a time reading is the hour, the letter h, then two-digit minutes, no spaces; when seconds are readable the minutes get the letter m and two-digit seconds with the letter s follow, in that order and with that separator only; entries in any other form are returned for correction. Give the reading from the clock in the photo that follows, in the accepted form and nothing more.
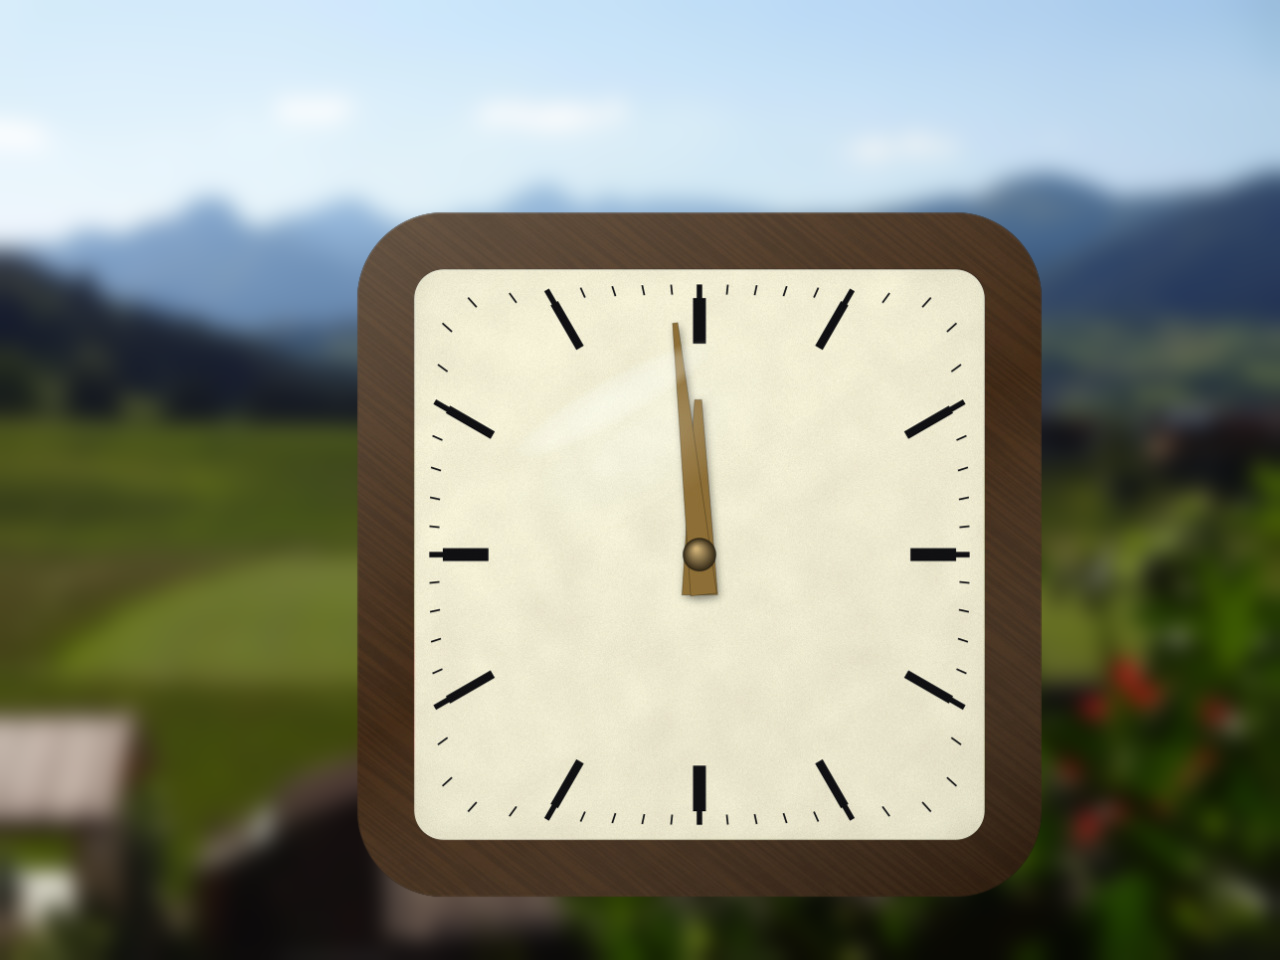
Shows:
11h59
